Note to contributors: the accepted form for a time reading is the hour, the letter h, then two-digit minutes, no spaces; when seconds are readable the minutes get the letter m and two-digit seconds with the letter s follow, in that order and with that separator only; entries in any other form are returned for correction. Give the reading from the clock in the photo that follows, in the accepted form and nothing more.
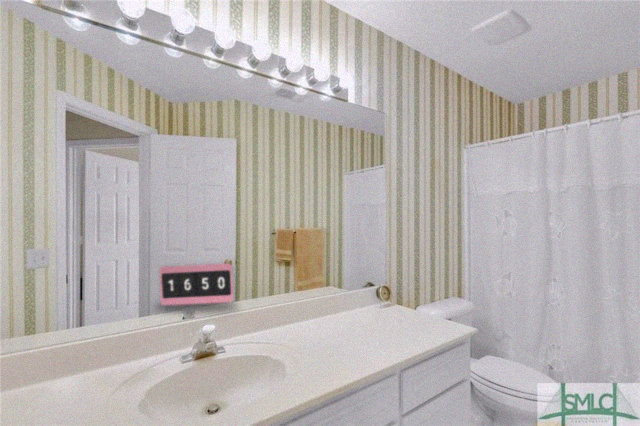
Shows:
16h50
